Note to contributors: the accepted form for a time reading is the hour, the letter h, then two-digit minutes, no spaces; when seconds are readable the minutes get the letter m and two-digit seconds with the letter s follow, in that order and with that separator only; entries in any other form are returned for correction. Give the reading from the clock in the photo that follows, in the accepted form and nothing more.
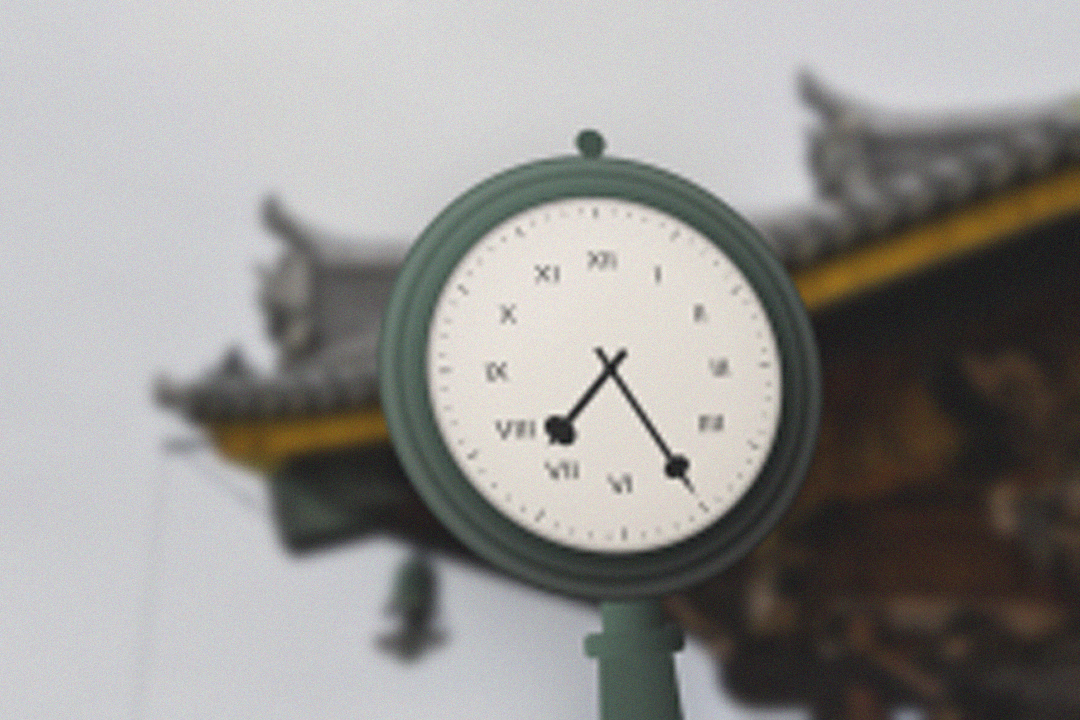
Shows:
7h25
